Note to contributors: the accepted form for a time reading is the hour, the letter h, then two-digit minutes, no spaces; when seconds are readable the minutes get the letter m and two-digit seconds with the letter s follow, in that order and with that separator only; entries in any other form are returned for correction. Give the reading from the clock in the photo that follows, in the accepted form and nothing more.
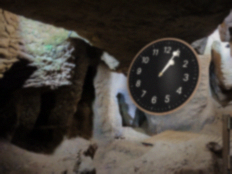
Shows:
1h04
